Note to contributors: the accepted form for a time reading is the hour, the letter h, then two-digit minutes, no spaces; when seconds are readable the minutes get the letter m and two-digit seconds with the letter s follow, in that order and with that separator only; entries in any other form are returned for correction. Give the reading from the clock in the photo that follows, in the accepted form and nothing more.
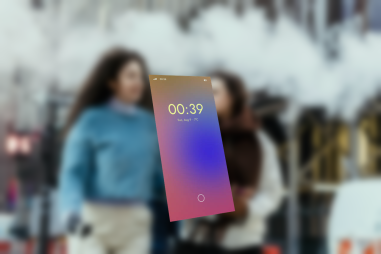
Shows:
0h39
